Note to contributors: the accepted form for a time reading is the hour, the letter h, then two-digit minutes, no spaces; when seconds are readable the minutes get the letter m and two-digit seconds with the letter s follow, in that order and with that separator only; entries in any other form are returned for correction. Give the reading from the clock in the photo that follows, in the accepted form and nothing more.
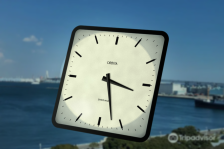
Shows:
3h27
